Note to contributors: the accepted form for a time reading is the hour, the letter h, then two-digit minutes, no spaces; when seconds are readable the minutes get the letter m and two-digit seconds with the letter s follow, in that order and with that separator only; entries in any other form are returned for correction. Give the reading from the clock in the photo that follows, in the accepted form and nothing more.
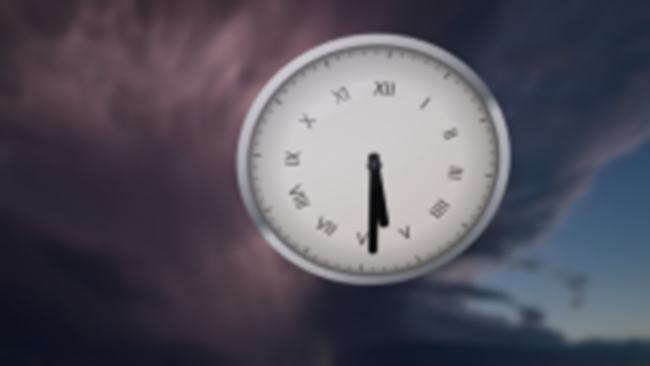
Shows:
5h29
